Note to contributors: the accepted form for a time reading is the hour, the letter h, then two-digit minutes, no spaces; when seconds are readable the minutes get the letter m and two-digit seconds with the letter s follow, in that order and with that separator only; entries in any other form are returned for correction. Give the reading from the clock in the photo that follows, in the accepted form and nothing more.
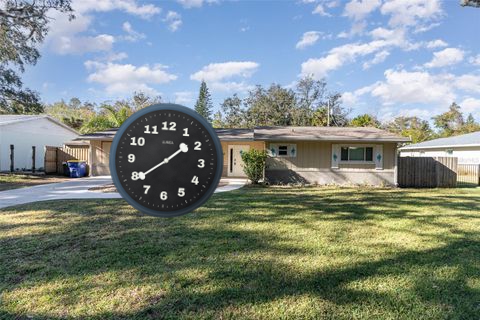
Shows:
1h39
